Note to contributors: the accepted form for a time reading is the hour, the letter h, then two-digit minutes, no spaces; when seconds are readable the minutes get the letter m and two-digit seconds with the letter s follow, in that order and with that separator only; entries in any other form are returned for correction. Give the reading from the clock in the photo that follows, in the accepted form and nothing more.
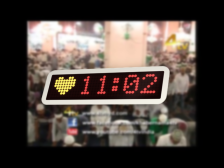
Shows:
11h02
